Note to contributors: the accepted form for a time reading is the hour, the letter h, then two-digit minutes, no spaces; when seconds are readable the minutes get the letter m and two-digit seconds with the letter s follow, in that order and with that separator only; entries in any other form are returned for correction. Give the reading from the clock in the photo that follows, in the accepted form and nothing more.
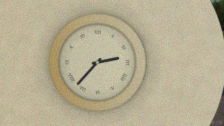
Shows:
2h37
